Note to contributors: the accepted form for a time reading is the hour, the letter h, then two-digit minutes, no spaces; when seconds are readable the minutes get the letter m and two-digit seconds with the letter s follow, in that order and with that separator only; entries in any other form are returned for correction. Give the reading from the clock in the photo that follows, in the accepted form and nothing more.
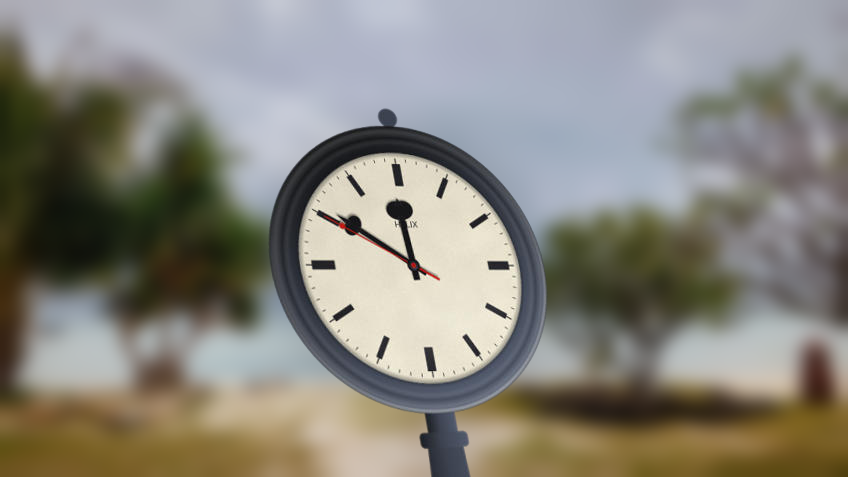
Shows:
11h50m50s
